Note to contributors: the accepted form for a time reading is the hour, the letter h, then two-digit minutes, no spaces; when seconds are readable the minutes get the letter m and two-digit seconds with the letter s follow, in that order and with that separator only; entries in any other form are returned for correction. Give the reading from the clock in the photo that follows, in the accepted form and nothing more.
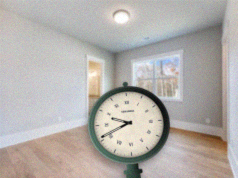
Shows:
9h41
